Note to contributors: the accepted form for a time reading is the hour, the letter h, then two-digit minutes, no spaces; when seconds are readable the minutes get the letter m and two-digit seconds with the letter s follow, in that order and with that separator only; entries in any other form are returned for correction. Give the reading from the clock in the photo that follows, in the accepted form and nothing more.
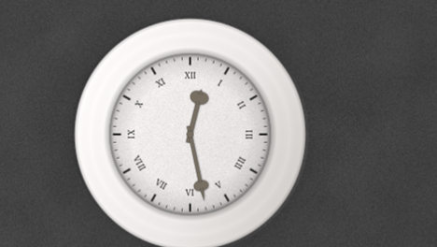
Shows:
12h28
